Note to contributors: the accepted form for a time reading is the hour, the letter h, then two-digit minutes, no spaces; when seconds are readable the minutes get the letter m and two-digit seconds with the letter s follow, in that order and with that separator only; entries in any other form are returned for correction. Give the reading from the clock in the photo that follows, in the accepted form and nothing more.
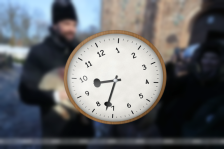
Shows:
9h37
